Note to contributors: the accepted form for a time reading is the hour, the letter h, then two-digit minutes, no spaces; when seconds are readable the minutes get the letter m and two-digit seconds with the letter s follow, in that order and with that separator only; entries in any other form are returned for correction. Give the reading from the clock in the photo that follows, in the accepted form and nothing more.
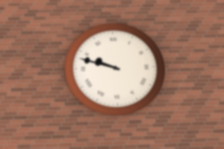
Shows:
9h48
